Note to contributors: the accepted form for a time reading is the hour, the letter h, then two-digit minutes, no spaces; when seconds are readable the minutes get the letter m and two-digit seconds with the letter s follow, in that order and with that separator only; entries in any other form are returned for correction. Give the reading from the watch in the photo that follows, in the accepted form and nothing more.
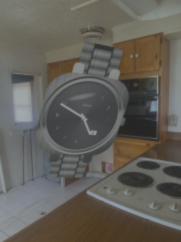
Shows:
4h49
